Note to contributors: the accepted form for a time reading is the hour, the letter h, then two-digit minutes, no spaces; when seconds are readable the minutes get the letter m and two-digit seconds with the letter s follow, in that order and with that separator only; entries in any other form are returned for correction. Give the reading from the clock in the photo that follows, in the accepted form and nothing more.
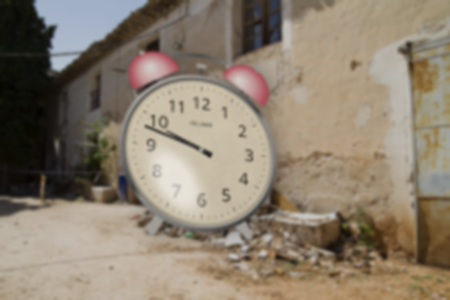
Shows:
9h48
